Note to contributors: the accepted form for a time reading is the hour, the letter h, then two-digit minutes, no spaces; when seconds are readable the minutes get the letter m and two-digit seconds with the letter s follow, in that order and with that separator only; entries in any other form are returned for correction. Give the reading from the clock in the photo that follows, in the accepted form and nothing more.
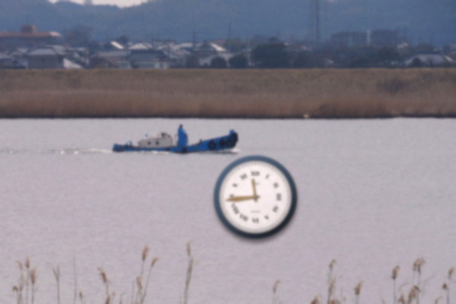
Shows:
11h44
